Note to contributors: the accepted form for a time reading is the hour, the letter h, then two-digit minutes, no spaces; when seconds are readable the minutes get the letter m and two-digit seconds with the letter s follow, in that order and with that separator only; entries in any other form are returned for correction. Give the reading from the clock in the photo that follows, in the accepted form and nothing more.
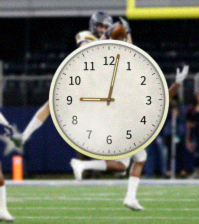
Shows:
9h02
